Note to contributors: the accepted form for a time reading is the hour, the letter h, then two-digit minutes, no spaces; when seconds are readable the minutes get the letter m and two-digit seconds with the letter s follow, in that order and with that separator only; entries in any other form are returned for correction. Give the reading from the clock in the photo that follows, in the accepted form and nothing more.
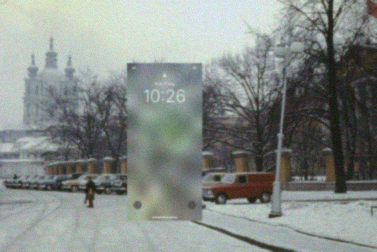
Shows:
10h26
